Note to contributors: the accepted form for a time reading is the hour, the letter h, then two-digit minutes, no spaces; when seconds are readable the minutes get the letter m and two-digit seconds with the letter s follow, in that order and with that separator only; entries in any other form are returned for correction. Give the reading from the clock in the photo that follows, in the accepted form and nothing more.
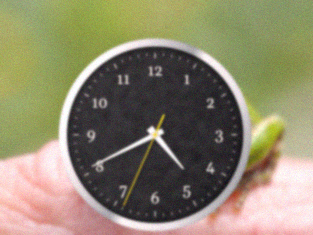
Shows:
4h40m34s
